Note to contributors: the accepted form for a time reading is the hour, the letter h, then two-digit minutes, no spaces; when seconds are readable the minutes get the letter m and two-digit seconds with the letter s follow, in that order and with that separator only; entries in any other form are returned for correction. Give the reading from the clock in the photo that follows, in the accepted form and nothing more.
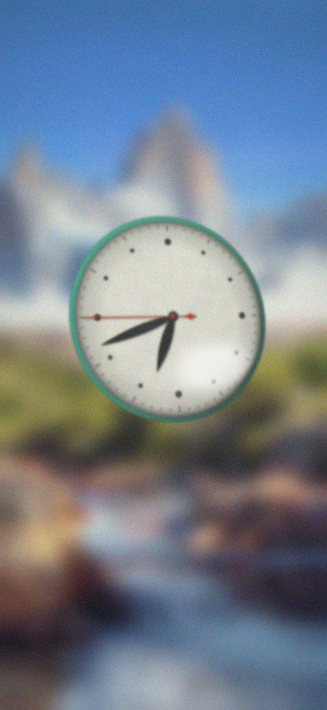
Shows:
6h41m45s
